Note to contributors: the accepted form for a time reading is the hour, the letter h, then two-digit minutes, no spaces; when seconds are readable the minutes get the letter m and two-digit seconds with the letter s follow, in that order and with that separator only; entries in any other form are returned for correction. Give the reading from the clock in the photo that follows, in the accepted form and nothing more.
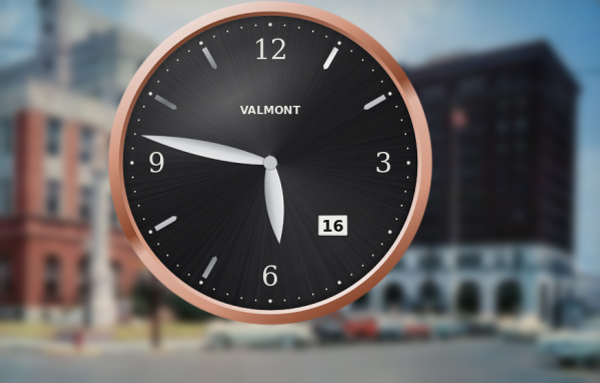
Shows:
5h47
